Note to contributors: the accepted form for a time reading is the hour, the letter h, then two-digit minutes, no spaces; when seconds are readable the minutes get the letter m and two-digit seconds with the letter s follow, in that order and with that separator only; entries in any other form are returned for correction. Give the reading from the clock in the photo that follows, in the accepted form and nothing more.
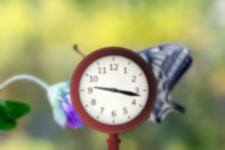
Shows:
9h17
